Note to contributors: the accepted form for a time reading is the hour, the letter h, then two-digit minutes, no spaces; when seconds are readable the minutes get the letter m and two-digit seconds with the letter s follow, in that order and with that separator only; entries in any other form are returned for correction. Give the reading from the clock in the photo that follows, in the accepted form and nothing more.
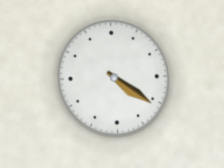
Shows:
4h21
